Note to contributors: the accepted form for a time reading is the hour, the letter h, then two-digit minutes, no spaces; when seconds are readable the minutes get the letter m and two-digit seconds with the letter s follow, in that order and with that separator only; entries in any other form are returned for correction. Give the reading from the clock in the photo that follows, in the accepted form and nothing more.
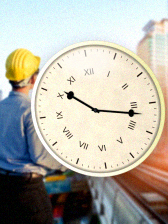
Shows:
10h17
